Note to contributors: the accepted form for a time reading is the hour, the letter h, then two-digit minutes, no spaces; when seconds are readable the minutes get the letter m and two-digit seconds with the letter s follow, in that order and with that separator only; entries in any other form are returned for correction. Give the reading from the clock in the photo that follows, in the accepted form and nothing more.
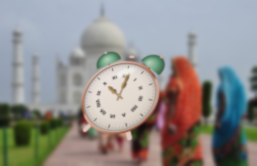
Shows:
10h01
